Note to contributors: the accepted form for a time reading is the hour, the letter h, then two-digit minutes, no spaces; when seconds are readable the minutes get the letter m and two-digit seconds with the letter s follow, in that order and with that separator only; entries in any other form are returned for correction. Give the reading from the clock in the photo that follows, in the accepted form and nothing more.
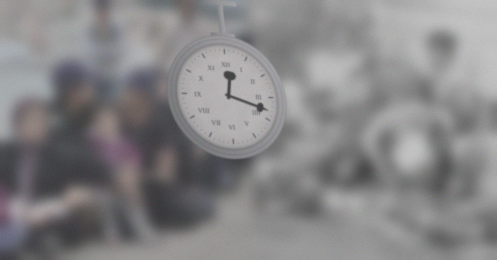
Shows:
12h18
